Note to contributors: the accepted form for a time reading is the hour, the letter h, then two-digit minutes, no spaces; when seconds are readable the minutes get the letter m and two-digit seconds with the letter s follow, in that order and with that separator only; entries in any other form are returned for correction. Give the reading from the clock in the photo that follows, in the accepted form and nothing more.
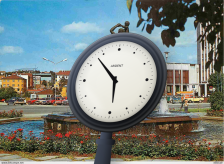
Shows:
5h53
